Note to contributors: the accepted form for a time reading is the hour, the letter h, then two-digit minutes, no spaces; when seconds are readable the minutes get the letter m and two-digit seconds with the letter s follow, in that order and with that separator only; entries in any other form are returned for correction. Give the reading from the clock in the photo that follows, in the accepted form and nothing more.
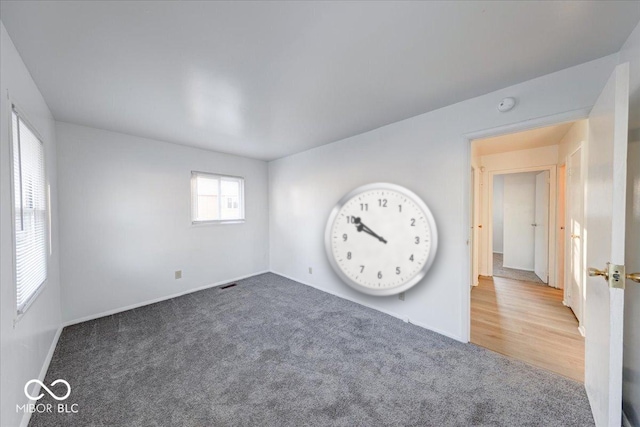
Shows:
9h51
